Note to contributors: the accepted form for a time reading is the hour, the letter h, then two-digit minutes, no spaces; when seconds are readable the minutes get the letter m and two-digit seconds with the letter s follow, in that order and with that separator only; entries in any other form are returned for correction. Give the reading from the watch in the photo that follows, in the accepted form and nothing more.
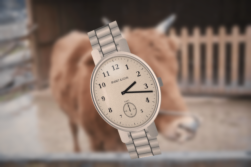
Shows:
2h17
